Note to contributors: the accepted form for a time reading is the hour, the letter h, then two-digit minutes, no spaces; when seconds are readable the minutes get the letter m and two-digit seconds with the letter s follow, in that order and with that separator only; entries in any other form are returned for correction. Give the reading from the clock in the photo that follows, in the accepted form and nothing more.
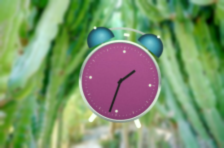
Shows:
1h32
